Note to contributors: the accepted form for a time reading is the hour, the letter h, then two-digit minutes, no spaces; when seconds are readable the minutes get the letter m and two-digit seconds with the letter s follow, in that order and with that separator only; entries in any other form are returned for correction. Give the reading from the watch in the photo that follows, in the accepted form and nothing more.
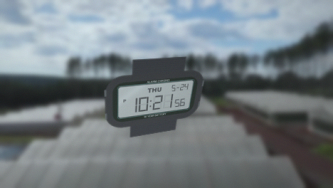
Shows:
10h21m56s
